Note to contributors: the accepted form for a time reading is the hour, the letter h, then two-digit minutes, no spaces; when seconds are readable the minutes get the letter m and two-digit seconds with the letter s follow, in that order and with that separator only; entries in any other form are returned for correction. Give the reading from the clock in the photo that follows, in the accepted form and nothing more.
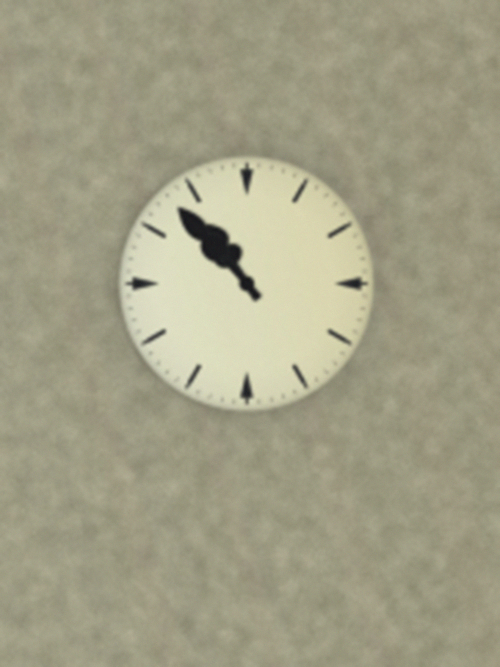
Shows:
10h53
